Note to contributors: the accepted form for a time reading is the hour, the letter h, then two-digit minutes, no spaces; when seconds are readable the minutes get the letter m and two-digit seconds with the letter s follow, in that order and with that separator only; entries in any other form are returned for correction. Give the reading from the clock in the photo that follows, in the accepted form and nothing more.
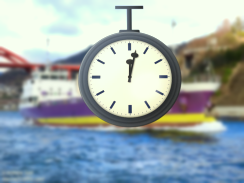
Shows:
12h02
